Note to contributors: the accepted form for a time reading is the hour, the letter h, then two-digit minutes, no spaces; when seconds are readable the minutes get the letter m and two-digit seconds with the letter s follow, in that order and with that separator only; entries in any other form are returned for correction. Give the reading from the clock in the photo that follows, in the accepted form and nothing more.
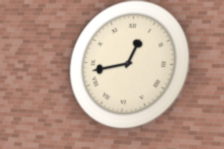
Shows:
12h43
